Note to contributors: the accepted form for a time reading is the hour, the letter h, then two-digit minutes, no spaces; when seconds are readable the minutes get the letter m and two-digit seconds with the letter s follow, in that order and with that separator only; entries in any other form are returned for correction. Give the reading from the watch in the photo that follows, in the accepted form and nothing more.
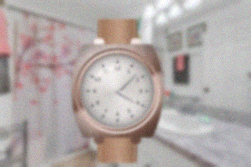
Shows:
4h08
